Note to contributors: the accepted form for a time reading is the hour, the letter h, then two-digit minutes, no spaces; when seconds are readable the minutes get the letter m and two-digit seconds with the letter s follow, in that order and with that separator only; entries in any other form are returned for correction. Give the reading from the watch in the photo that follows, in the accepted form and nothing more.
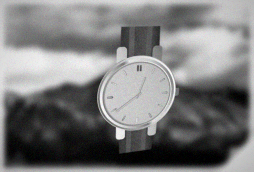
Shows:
12h39
